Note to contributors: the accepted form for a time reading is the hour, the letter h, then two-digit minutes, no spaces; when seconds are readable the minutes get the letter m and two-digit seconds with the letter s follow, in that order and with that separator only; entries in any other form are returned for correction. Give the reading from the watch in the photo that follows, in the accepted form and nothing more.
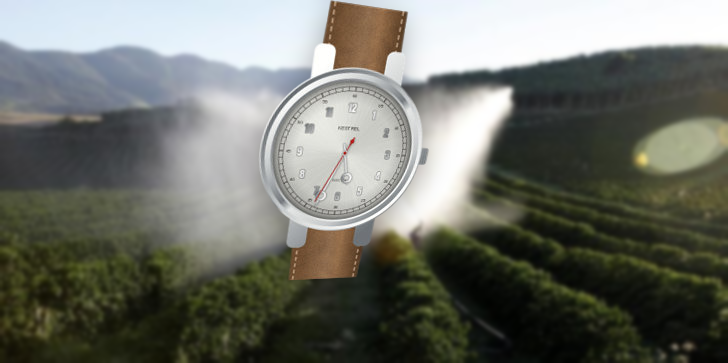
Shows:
5h33m34s
